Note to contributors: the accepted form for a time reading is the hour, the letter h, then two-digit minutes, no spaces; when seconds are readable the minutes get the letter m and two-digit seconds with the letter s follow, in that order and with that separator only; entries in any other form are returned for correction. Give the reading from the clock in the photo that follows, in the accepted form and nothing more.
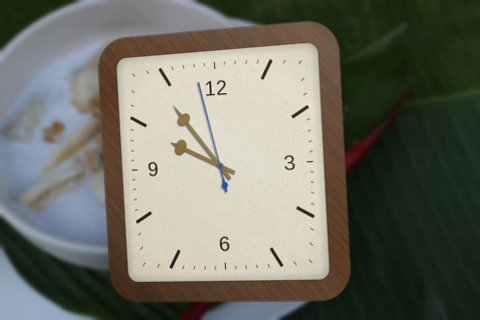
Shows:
9h53m58s
